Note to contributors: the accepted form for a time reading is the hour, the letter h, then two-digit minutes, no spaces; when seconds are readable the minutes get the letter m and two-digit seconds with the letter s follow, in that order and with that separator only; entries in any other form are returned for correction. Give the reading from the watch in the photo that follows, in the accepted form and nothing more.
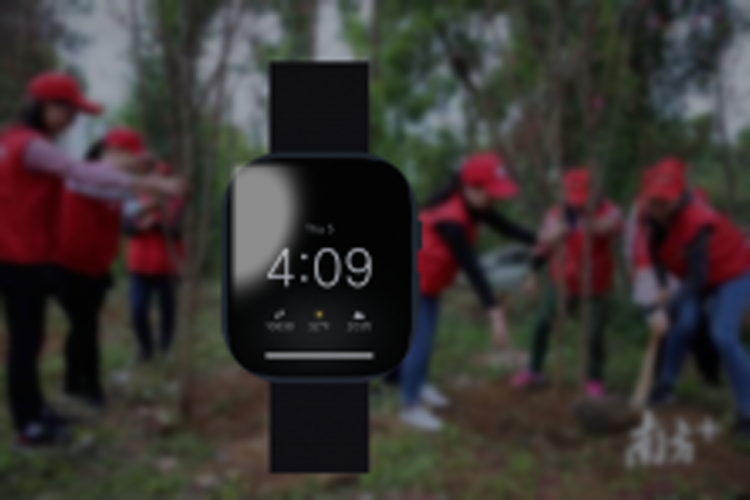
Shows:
4h09
